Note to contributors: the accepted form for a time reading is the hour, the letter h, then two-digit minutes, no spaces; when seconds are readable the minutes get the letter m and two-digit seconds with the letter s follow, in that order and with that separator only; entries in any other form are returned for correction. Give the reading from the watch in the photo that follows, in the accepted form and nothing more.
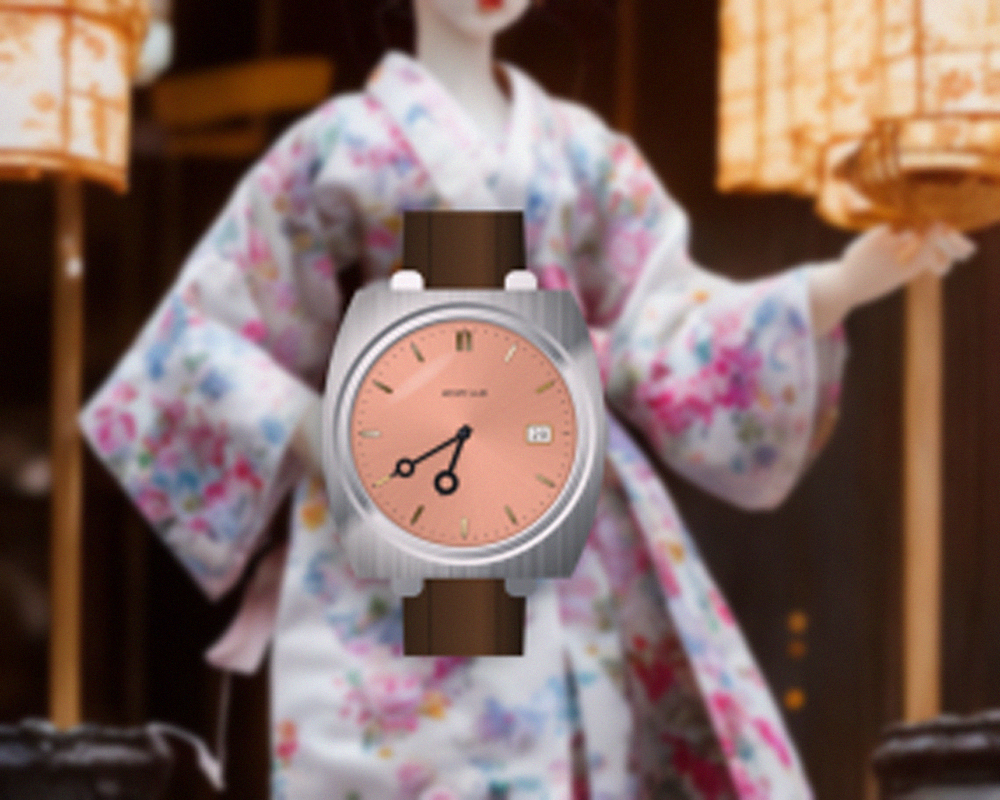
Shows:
6h40
